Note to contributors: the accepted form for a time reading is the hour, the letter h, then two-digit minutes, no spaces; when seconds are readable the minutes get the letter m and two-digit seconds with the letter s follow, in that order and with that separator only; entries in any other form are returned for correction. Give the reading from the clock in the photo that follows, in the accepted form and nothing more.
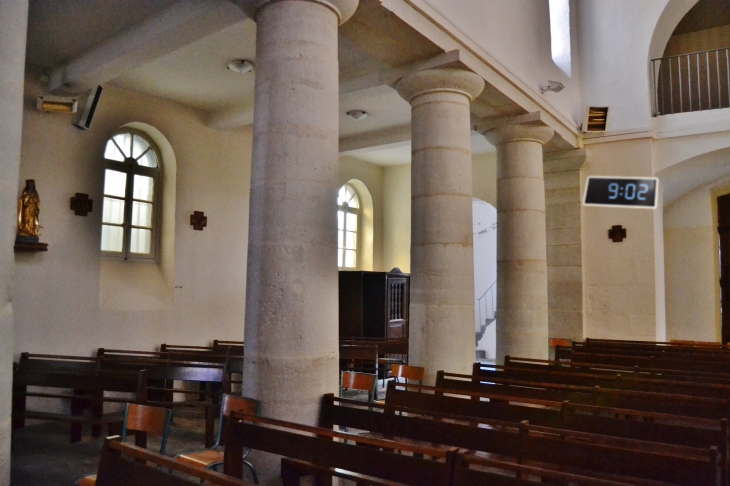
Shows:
9h02
